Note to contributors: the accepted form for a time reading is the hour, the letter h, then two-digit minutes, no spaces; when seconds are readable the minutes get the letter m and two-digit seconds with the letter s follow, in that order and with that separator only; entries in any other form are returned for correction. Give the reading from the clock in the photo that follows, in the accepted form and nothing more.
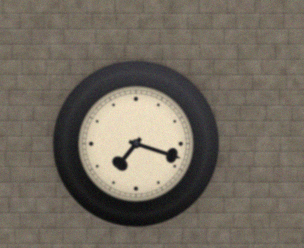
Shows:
7h18
